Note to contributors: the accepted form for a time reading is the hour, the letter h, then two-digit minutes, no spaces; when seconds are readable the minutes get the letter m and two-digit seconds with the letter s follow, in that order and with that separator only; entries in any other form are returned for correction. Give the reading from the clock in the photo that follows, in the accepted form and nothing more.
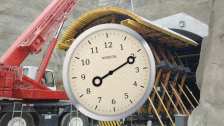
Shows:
8h11
